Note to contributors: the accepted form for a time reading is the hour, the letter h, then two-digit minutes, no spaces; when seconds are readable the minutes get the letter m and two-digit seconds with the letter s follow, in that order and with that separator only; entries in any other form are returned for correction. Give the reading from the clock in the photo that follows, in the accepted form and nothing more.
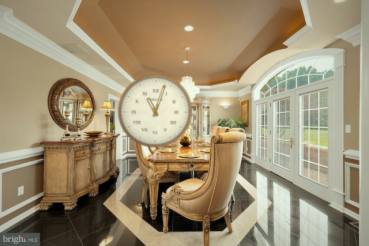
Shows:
11h03
